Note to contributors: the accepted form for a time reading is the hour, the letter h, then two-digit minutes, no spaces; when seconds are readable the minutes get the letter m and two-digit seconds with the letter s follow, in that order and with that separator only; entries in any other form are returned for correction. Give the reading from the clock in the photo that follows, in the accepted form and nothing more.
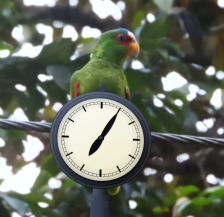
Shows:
7h05
